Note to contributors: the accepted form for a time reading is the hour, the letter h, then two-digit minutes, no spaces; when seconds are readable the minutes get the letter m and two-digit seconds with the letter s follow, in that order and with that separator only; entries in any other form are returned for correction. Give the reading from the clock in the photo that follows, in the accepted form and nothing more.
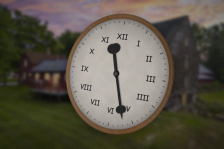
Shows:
11h27
